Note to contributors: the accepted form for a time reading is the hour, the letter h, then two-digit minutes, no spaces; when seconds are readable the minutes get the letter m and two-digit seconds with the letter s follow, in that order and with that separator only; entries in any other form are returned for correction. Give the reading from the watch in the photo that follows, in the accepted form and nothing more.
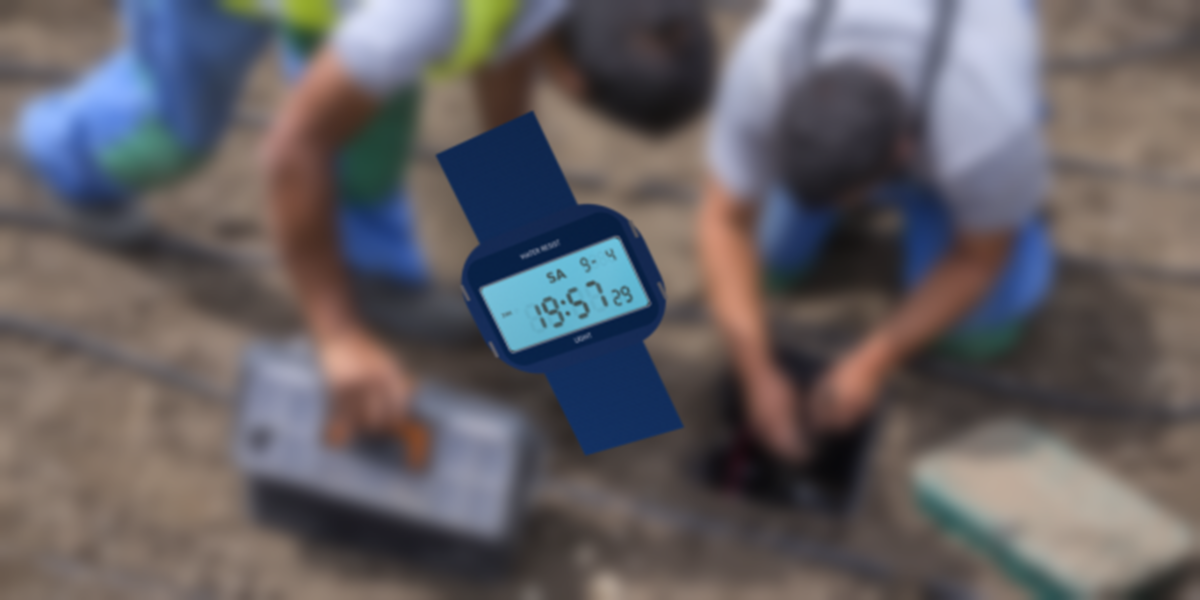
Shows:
19h57m29s
